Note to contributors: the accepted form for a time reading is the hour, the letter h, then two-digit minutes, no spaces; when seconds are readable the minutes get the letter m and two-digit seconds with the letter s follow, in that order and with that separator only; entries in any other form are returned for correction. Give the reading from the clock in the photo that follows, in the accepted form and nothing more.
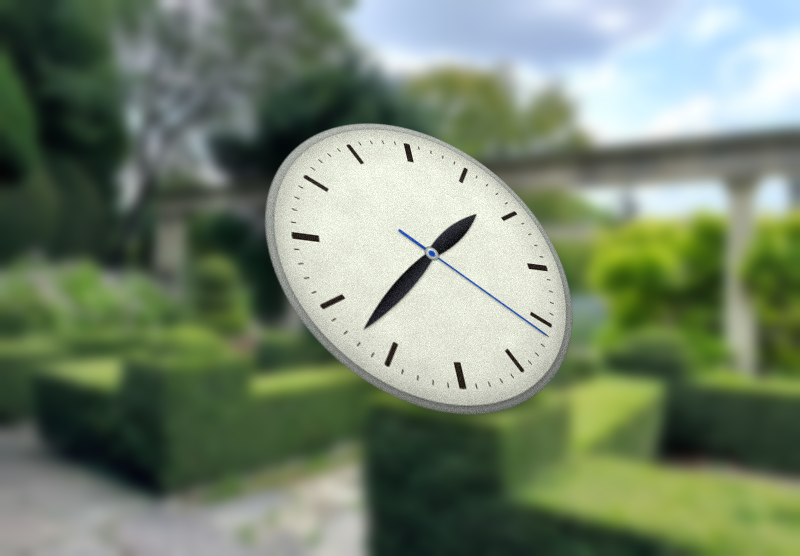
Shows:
1h37m21s
